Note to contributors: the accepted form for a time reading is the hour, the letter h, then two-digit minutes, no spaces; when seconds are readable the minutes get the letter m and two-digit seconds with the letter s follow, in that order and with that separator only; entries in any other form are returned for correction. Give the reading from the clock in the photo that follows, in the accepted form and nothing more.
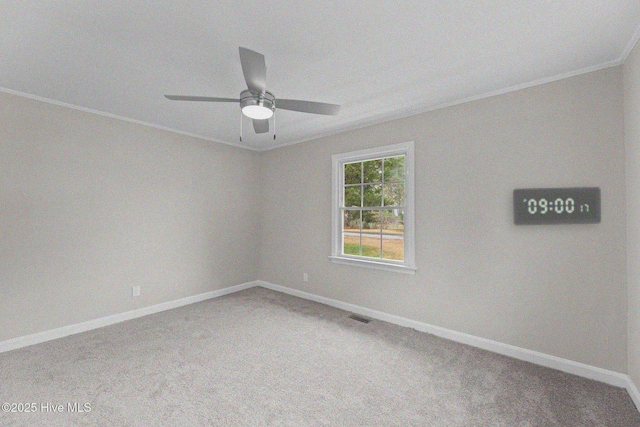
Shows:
9h00
